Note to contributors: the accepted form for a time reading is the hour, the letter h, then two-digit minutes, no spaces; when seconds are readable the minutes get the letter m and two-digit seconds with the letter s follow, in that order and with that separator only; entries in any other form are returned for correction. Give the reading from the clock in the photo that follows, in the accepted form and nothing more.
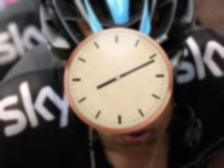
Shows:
8h11
